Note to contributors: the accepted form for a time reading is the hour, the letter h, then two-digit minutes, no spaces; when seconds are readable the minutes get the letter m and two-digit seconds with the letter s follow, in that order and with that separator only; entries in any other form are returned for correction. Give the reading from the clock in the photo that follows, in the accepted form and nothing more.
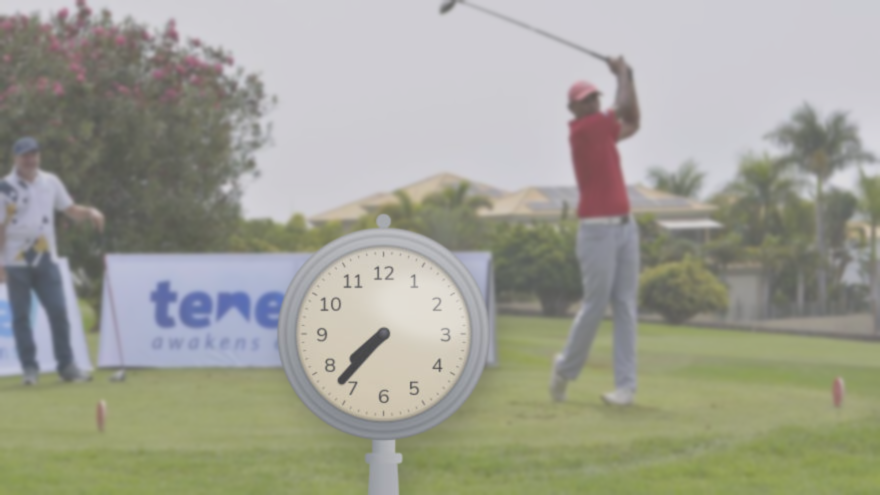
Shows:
7h37
